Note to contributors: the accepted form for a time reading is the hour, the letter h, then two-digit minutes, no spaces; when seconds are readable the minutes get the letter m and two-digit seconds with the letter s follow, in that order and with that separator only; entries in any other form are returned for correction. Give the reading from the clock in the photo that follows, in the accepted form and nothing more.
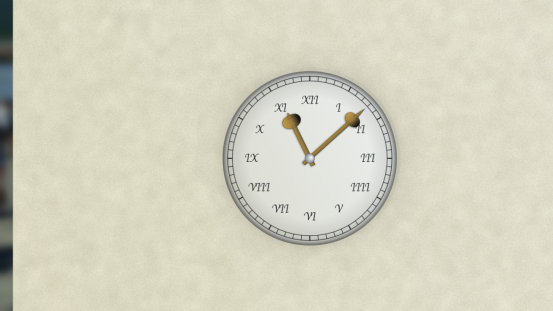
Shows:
11h08
